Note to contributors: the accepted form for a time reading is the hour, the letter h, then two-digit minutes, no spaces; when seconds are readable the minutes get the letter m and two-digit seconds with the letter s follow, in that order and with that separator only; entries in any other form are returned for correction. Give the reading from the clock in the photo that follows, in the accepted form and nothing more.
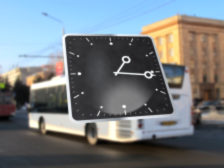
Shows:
1h16
